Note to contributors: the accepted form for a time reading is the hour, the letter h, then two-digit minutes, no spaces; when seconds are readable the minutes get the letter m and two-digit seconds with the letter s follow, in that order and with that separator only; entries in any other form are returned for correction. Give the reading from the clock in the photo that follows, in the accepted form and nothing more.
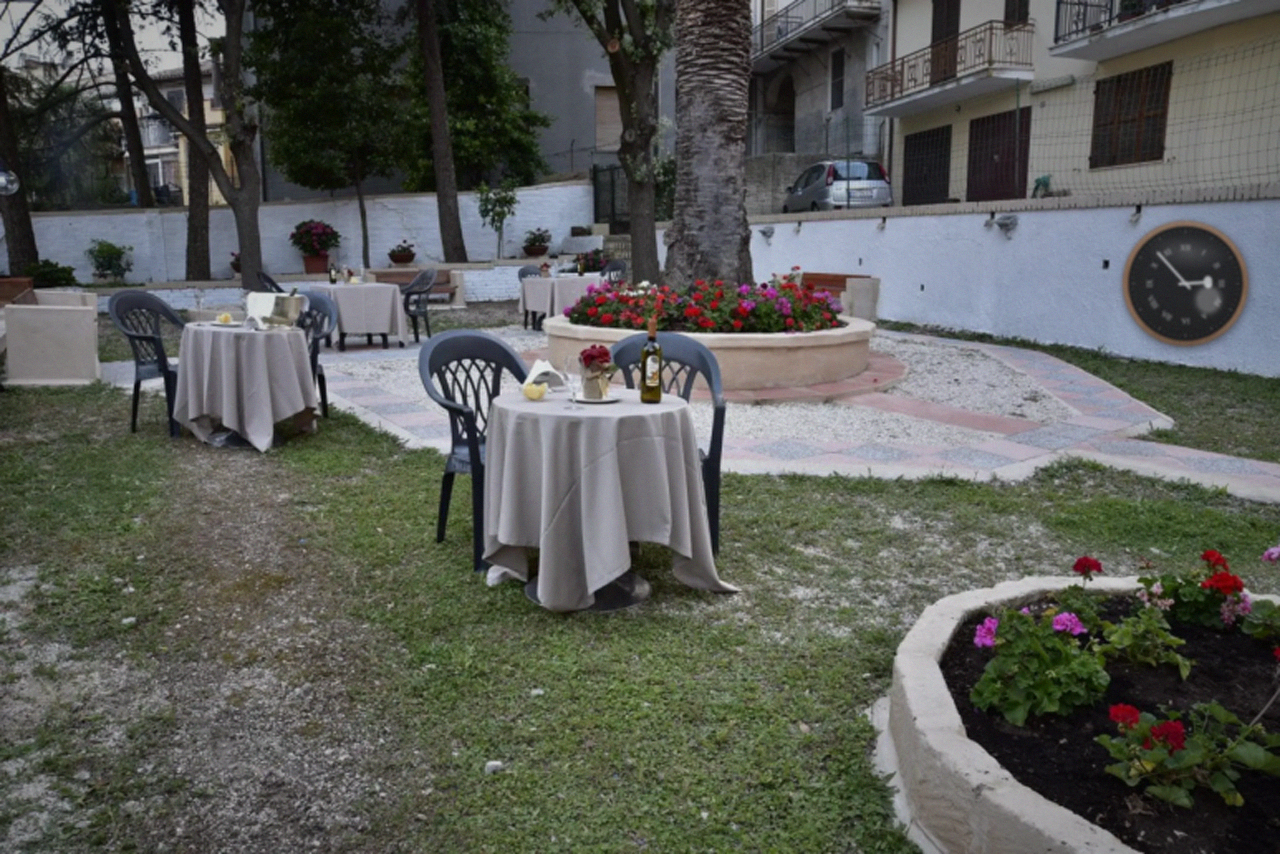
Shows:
2h53
